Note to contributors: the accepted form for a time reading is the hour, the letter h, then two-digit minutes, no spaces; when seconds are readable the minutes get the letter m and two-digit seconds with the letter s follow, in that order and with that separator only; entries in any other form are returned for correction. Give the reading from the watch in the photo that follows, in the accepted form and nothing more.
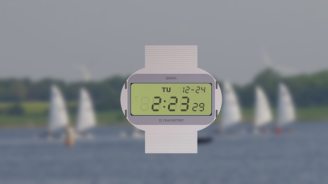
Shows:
2h23m29s
